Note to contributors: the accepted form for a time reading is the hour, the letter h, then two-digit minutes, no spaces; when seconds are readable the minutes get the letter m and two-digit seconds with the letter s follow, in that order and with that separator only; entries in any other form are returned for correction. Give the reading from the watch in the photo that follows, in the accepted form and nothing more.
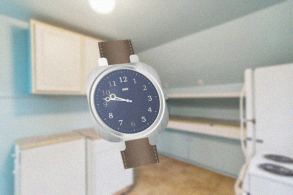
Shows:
9h47
